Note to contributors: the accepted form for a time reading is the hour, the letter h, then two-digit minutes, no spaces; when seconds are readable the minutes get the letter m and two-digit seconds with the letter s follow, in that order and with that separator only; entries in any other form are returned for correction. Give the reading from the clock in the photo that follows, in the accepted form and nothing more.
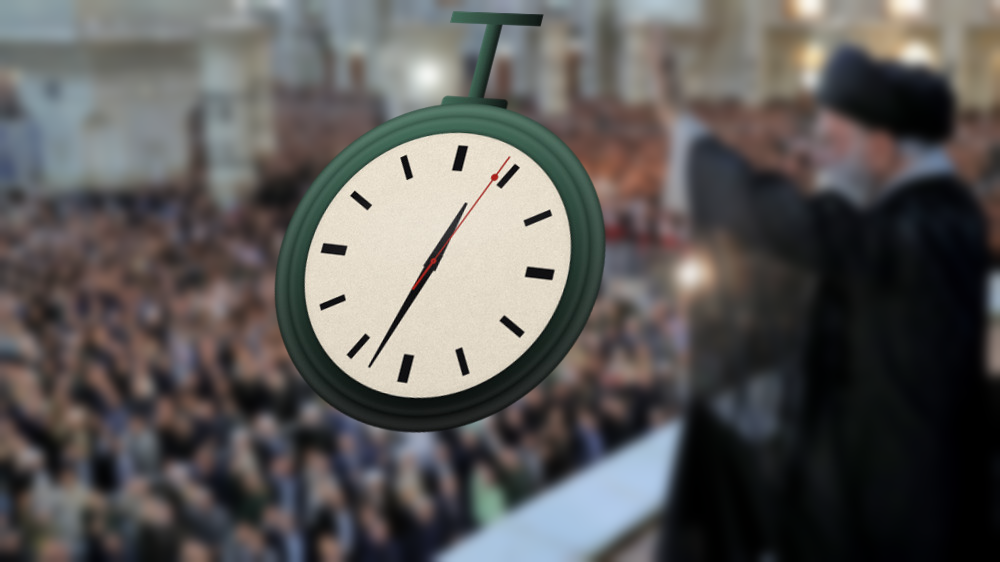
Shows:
12h33m04s
